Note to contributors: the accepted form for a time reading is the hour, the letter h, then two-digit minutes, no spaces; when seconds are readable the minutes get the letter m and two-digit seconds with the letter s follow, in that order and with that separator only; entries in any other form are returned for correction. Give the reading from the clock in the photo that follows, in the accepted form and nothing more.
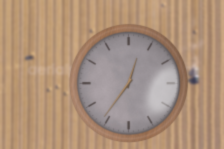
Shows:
12h36
